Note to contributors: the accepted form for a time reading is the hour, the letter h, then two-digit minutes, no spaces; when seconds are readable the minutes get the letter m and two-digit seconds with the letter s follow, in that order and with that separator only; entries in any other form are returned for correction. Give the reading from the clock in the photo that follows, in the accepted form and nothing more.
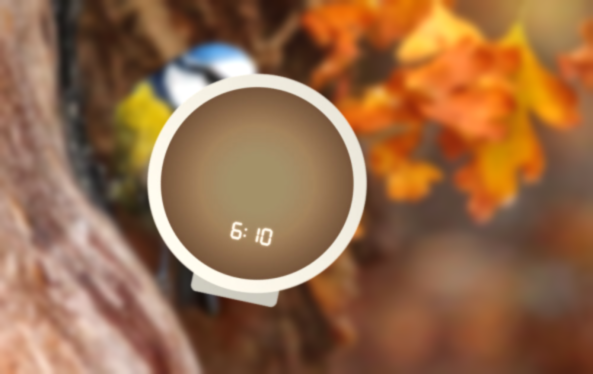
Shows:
6h10
